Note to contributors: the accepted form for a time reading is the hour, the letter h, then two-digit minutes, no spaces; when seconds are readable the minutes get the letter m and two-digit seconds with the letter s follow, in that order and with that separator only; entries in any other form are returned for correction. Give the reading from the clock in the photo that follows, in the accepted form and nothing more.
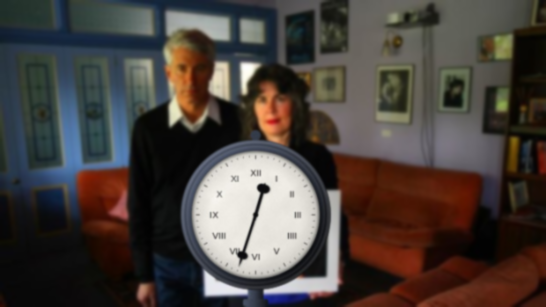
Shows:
12h33
